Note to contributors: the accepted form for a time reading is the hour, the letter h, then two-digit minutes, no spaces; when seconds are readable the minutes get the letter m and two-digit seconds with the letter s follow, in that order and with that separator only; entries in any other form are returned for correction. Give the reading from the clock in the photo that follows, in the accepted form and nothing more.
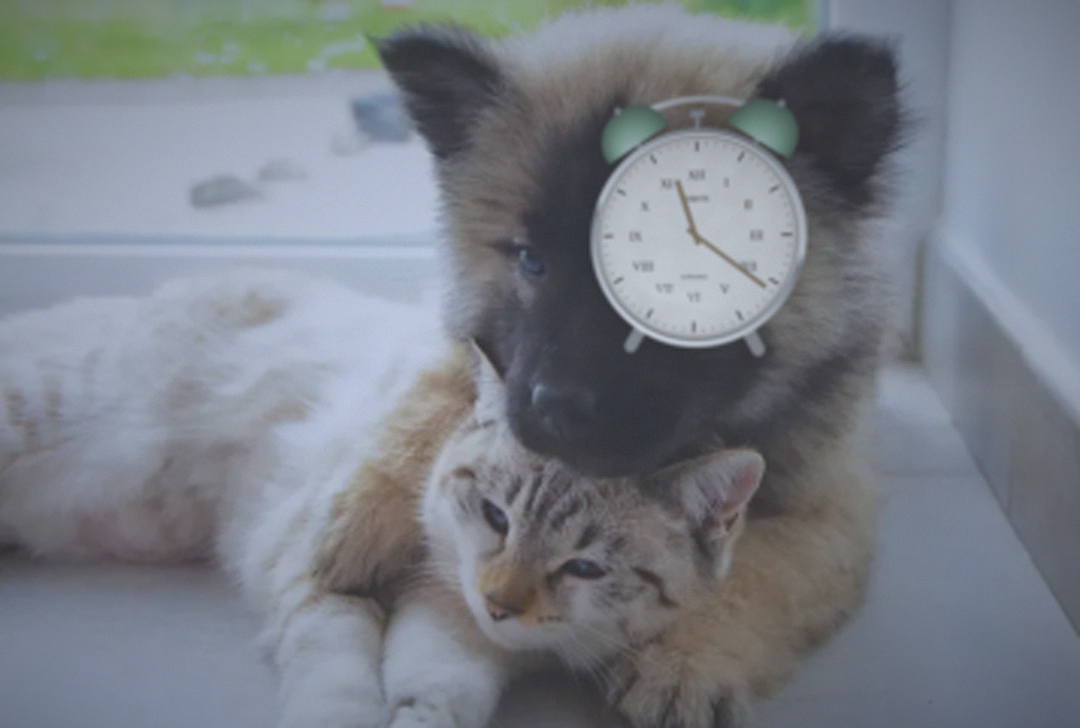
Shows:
11h21
